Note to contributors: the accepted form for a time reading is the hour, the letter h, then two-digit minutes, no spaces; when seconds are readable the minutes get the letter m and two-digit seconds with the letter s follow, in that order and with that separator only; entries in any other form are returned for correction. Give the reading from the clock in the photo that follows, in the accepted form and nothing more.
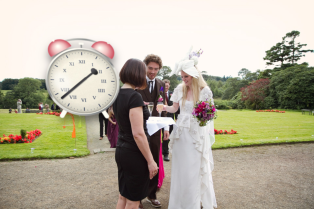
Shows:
1h38
